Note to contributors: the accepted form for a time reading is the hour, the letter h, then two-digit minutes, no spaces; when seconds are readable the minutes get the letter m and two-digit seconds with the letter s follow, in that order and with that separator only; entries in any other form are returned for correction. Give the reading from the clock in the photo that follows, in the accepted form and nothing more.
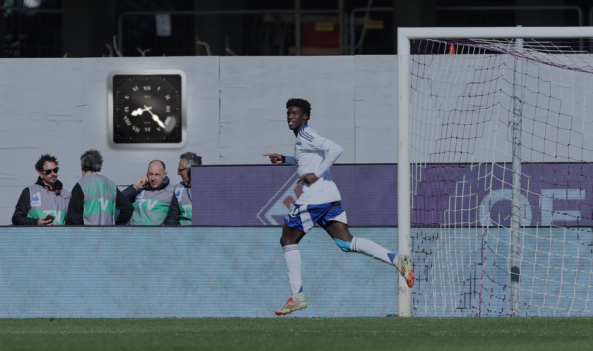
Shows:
8h23
